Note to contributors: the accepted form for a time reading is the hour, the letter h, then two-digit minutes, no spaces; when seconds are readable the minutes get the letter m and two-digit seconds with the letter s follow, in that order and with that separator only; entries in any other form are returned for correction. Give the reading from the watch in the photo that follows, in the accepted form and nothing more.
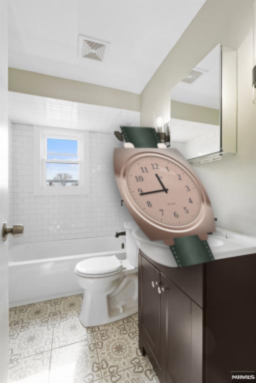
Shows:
11h44
